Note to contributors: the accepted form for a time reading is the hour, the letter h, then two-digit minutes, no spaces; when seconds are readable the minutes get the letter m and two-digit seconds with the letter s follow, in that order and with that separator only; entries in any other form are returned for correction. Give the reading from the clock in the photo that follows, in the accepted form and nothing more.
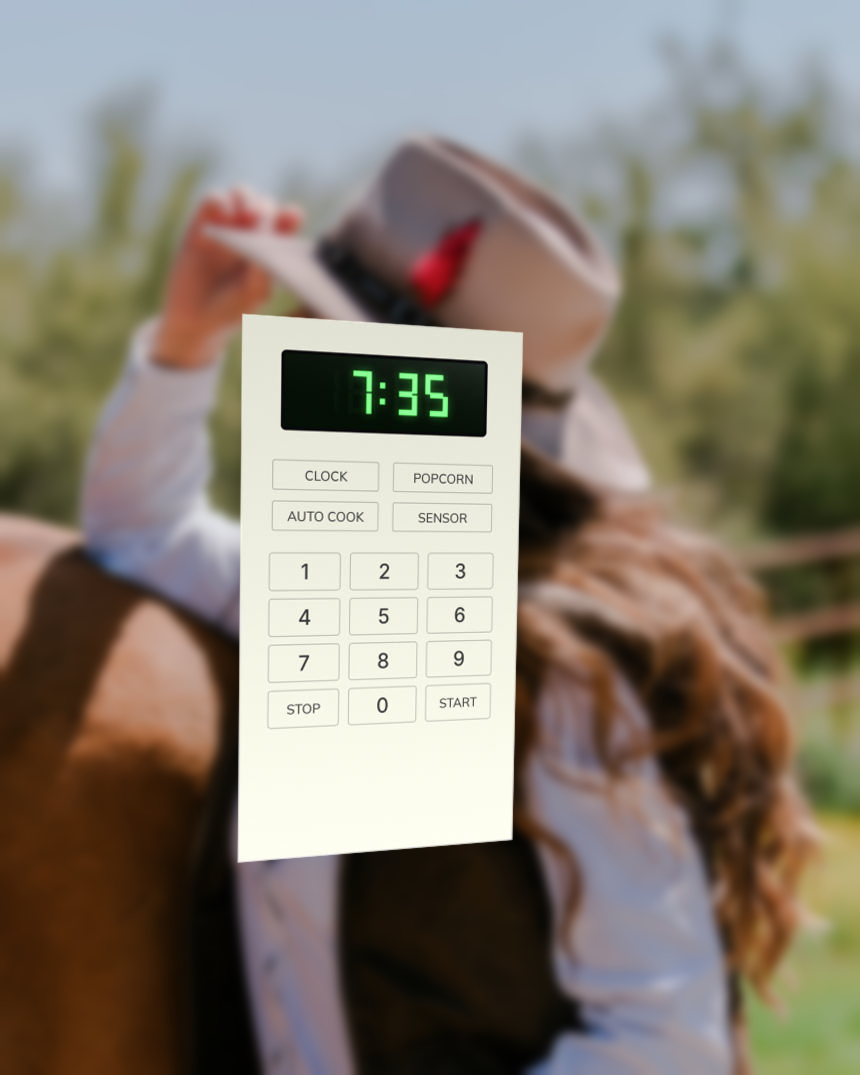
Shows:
7h35
